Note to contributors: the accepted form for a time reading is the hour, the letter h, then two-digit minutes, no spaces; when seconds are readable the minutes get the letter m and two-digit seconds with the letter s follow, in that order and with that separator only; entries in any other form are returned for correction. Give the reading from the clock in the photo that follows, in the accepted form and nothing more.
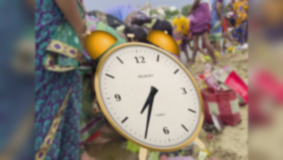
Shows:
7h35
